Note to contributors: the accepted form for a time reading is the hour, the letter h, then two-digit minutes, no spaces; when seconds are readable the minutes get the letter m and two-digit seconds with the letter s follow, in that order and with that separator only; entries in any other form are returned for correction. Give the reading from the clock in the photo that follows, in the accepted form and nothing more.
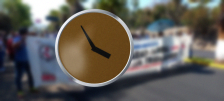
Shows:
3h55
